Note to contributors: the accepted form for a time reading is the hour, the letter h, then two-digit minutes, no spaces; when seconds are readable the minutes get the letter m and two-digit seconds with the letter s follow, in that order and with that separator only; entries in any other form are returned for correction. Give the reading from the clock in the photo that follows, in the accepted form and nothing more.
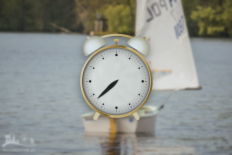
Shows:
7h38
